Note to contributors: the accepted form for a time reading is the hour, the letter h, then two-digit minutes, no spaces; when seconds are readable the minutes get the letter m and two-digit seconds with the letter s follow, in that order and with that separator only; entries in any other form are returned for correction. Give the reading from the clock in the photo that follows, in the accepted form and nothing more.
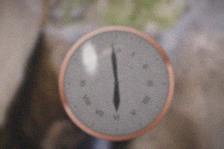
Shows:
5h59
